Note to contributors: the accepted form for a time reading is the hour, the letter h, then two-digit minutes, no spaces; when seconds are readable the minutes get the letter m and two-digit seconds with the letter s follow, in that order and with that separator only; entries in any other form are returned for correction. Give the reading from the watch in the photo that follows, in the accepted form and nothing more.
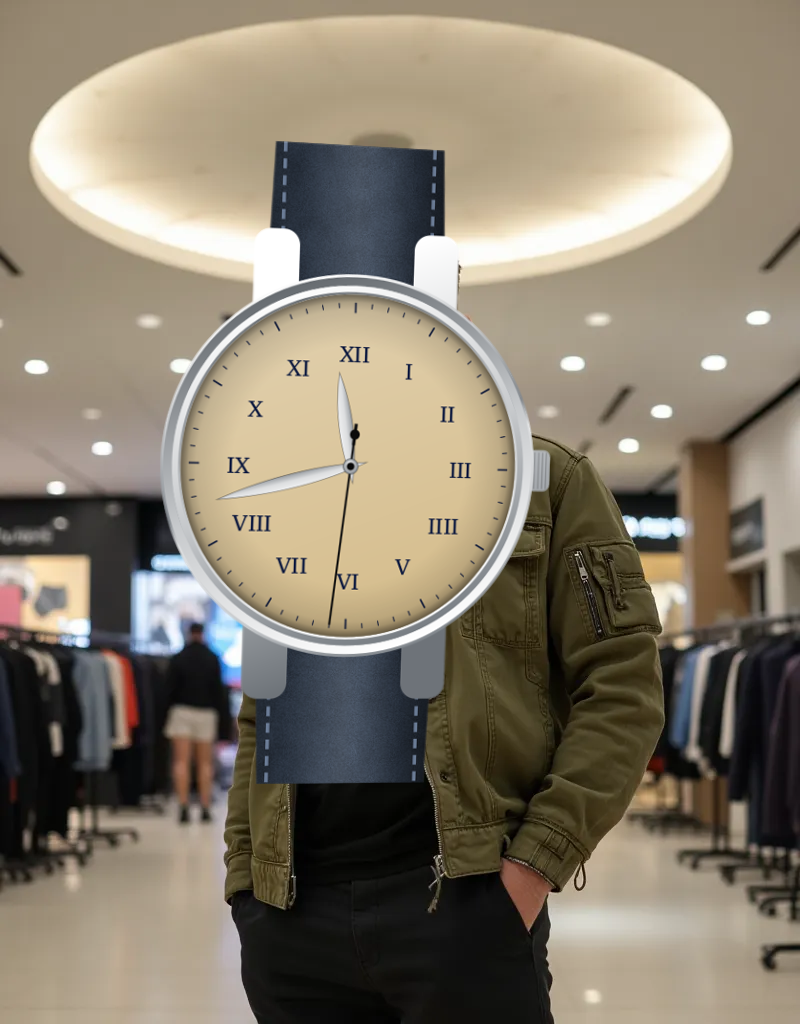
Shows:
11h42m31s
